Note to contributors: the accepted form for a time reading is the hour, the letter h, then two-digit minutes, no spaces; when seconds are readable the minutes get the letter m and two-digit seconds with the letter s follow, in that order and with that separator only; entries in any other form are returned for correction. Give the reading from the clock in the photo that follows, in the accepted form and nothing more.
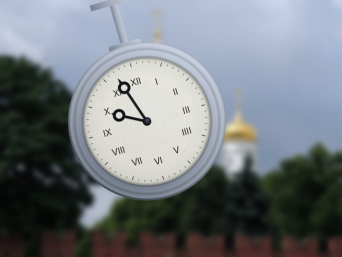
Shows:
9h57
